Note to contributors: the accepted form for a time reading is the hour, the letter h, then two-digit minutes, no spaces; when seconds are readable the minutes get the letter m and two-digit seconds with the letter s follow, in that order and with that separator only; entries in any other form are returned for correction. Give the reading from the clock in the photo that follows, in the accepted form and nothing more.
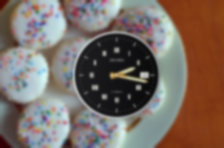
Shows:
2h17
